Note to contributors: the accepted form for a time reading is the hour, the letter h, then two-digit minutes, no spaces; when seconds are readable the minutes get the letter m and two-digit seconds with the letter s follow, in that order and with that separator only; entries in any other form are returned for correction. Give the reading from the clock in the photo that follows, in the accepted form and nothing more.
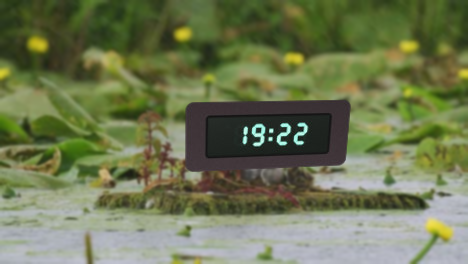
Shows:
19h22
